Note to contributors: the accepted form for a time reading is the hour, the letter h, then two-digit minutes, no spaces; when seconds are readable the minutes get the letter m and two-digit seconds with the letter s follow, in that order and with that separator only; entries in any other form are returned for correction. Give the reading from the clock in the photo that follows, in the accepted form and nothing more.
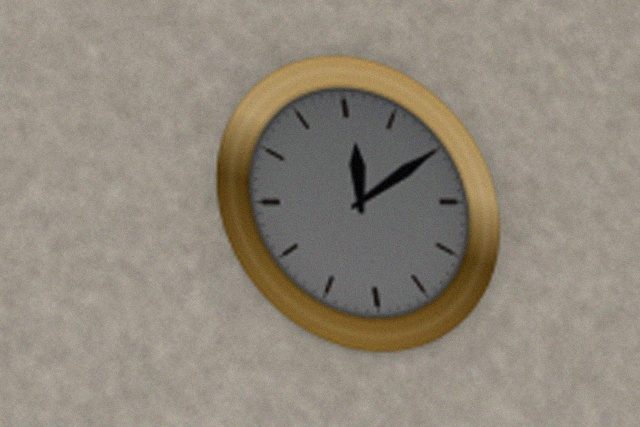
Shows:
12h10
